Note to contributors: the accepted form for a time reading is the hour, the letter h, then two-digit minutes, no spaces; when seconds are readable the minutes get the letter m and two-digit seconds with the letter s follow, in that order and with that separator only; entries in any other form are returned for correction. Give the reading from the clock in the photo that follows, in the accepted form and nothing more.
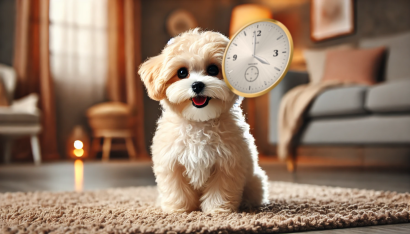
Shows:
3h59
